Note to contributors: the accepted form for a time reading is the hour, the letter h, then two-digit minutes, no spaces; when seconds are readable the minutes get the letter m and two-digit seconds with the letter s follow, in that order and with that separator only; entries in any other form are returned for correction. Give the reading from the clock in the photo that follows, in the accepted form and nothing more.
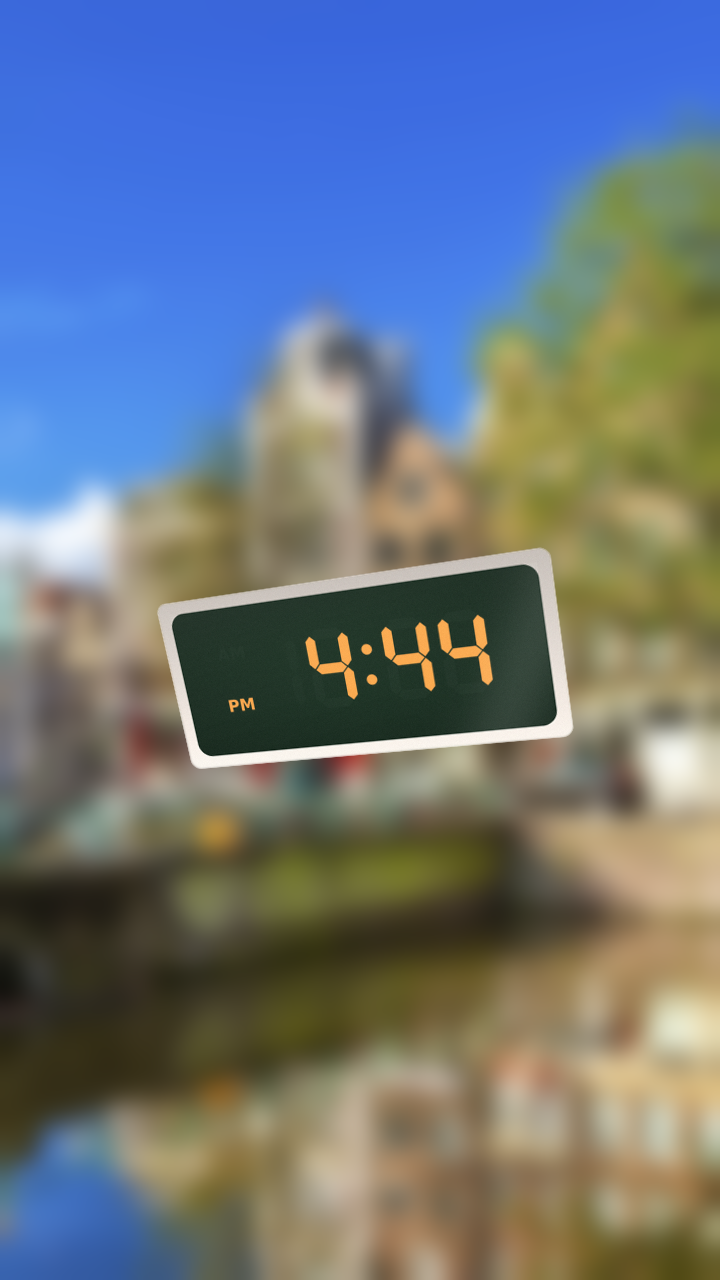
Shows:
4h44
